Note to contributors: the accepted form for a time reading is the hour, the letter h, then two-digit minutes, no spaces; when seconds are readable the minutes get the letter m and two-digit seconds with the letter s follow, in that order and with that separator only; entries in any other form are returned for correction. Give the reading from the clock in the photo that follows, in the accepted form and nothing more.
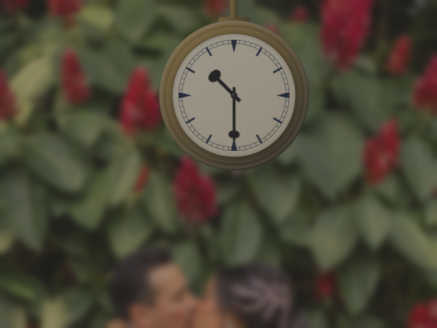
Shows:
10h30
